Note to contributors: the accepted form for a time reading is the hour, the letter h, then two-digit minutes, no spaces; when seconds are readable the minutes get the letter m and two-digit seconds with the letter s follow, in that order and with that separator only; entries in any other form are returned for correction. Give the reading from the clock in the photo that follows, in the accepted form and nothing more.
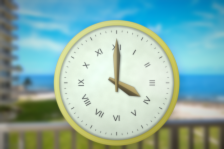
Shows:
4h00
